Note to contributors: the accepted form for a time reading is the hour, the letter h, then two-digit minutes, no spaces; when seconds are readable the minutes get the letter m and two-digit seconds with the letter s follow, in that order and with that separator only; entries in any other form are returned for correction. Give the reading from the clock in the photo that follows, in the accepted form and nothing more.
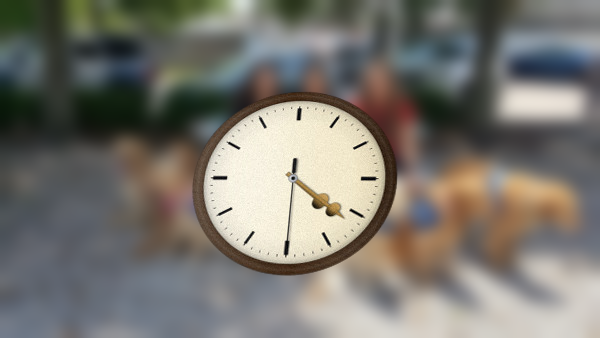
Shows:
4h21m30s
